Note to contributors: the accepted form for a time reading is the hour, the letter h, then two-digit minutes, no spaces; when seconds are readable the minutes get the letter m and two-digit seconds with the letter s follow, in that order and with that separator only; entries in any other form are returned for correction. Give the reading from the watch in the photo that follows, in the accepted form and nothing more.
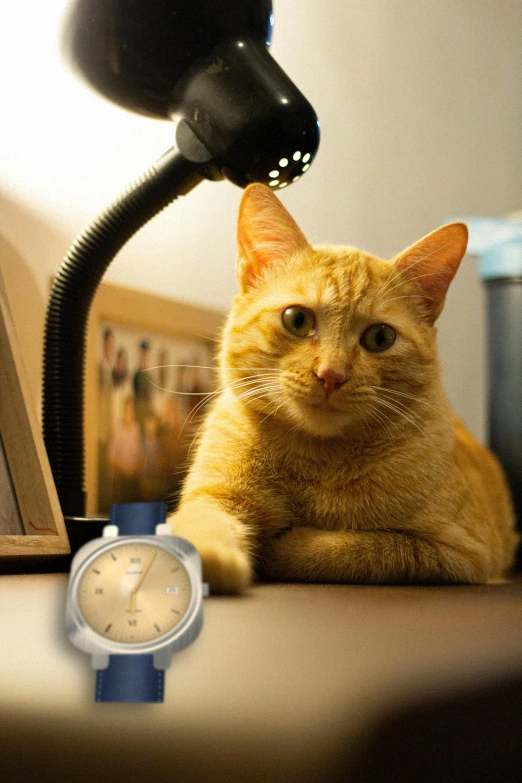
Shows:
6h04
